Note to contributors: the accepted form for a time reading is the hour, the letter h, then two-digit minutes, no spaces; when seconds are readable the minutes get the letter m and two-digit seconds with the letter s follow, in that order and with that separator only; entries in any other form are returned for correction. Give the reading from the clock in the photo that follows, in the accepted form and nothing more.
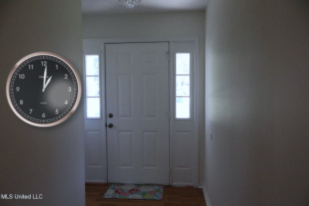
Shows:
1h01
